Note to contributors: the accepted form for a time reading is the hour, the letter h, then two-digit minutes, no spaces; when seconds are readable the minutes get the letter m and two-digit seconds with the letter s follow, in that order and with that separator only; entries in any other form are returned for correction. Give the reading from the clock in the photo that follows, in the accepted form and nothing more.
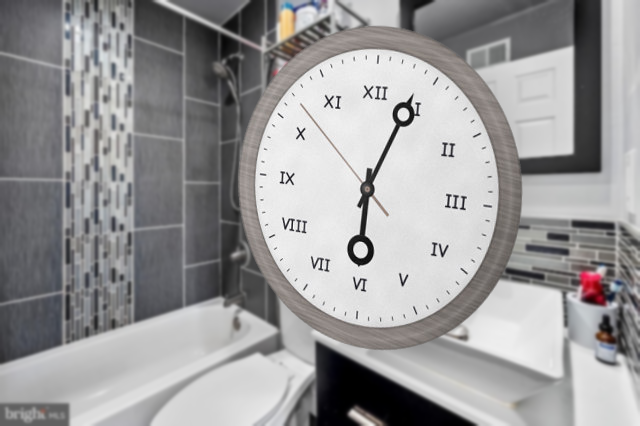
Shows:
6h03m52s
